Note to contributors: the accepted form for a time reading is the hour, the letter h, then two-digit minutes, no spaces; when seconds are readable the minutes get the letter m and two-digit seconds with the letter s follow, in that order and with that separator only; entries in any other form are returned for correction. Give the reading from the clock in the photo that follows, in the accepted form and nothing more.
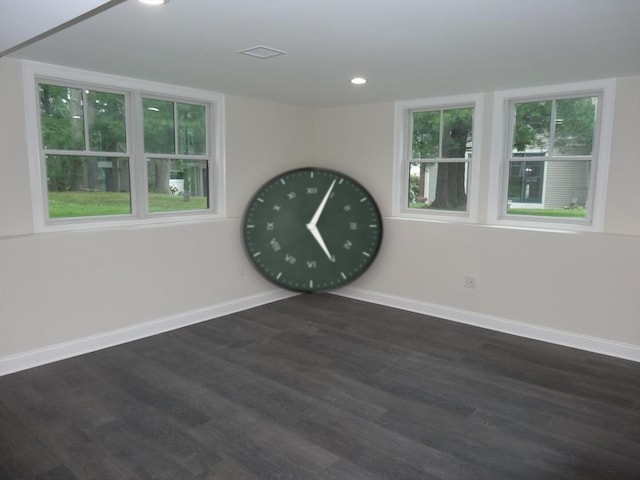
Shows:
5h04
